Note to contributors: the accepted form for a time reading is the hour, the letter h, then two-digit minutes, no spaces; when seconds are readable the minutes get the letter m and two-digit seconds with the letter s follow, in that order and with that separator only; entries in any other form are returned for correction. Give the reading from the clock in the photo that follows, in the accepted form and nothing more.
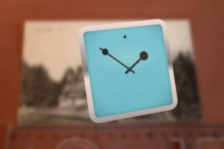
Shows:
1h52
